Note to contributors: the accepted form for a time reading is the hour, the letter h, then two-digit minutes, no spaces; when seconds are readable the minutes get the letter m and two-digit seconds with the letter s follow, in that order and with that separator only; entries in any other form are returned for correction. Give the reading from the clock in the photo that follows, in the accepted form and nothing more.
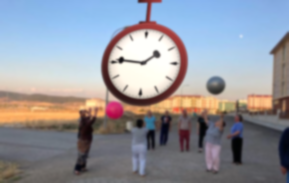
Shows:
1h46
